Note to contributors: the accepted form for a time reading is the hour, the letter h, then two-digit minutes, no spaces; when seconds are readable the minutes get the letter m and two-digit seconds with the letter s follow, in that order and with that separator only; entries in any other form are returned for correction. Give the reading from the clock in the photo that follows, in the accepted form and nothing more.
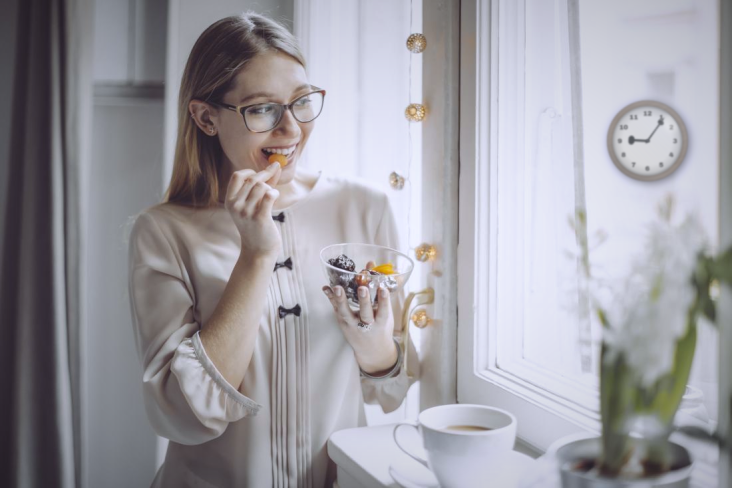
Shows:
9h06
